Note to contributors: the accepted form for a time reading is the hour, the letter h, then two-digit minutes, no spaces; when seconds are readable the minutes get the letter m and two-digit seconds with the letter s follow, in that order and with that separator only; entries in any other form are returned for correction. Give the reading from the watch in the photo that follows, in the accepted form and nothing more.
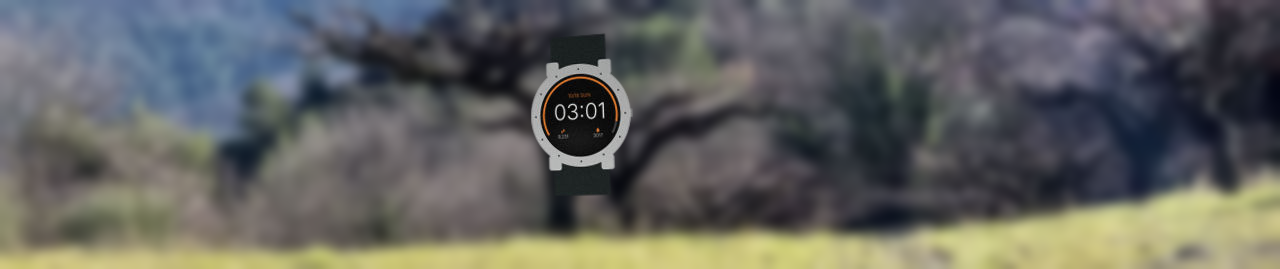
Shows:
3h01
